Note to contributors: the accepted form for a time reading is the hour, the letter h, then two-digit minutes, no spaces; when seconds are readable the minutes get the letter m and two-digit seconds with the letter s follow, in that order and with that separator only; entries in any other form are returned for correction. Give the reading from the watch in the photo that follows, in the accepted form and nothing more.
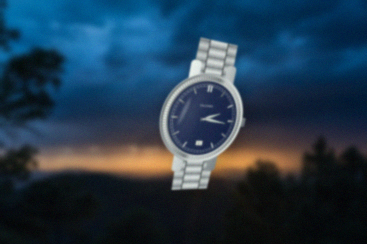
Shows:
2h16
